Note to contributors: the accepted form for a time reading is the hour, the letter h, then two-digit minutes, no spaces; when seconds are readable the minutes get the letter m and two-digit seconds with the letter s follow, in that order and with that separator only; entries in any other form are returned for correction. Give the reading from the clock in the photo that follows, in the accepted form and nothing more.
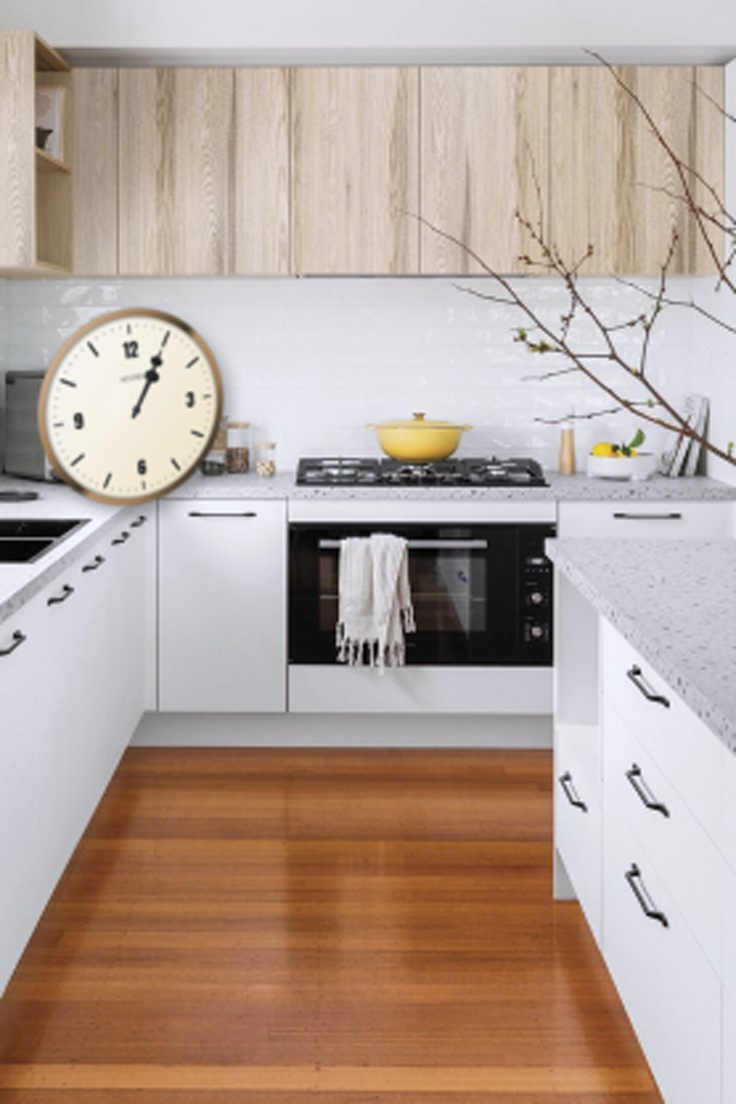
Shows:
1h05
